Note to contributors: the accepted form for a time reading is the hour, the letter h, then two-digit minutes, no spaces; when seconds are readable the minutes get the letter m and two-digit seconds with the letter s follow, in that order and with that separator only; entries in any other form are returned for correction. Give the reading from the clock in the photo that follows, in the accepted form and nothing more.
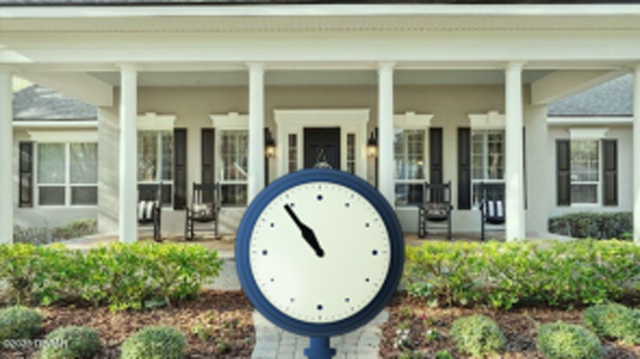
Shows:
10h54
